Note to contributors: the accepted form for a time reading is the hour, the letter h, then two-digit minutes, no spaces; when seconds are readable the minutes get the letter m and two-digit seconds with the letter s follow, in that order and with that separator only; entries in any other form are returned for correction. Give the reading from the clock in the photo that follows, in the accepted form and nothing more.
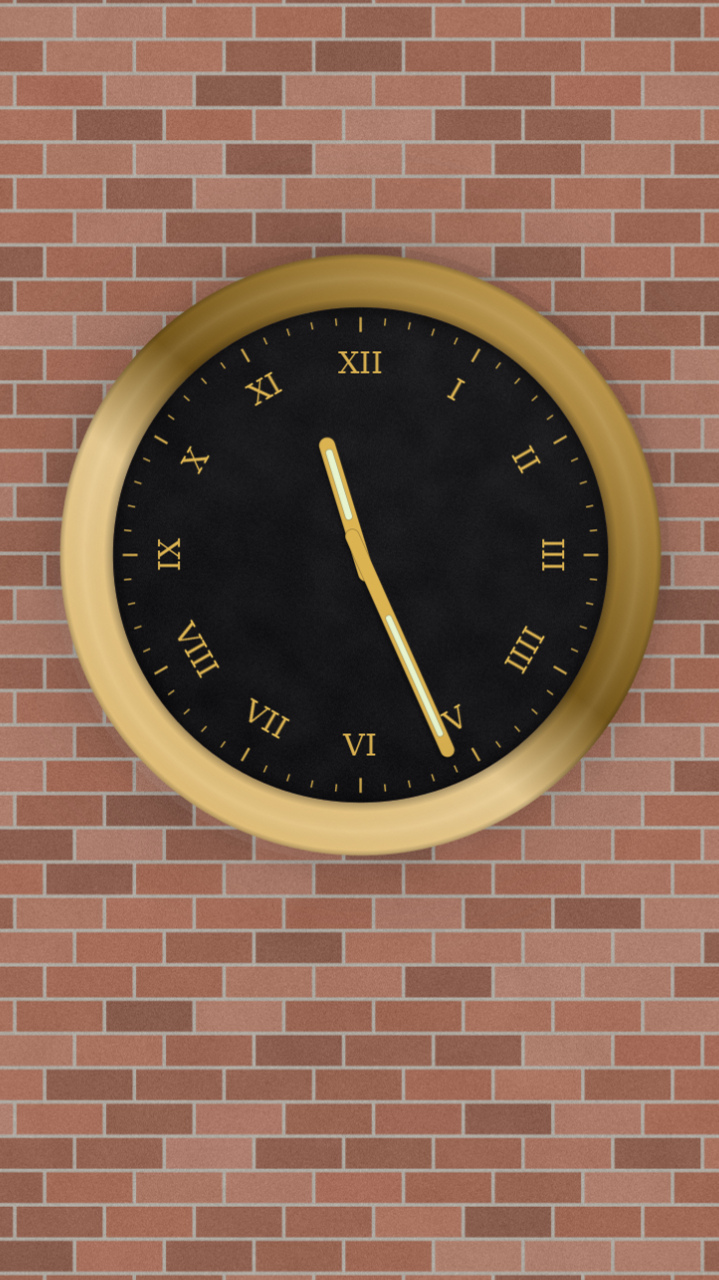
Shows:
11h26
